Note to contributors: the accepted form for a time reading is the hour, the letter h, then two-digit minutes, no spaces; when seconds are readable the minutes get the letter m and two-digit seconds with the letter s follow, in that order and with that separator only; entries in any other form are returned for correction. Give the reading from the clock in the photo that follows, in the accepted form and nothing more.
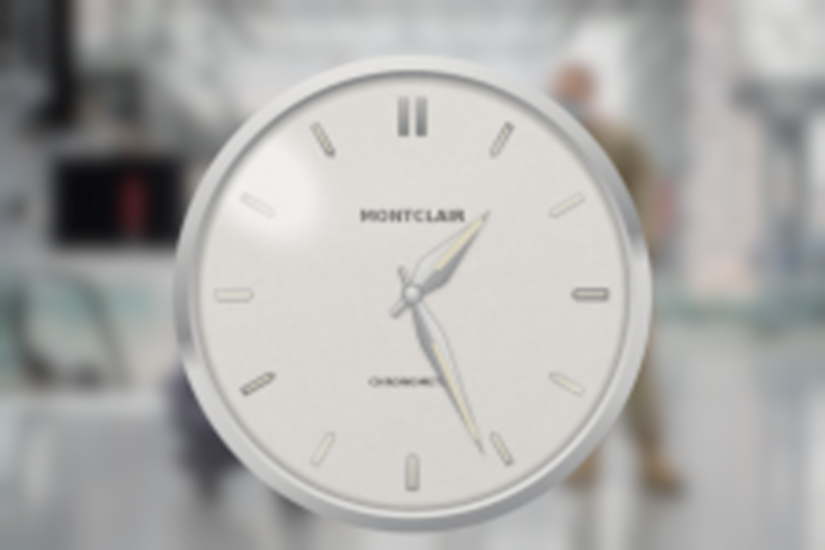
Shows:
1h26
